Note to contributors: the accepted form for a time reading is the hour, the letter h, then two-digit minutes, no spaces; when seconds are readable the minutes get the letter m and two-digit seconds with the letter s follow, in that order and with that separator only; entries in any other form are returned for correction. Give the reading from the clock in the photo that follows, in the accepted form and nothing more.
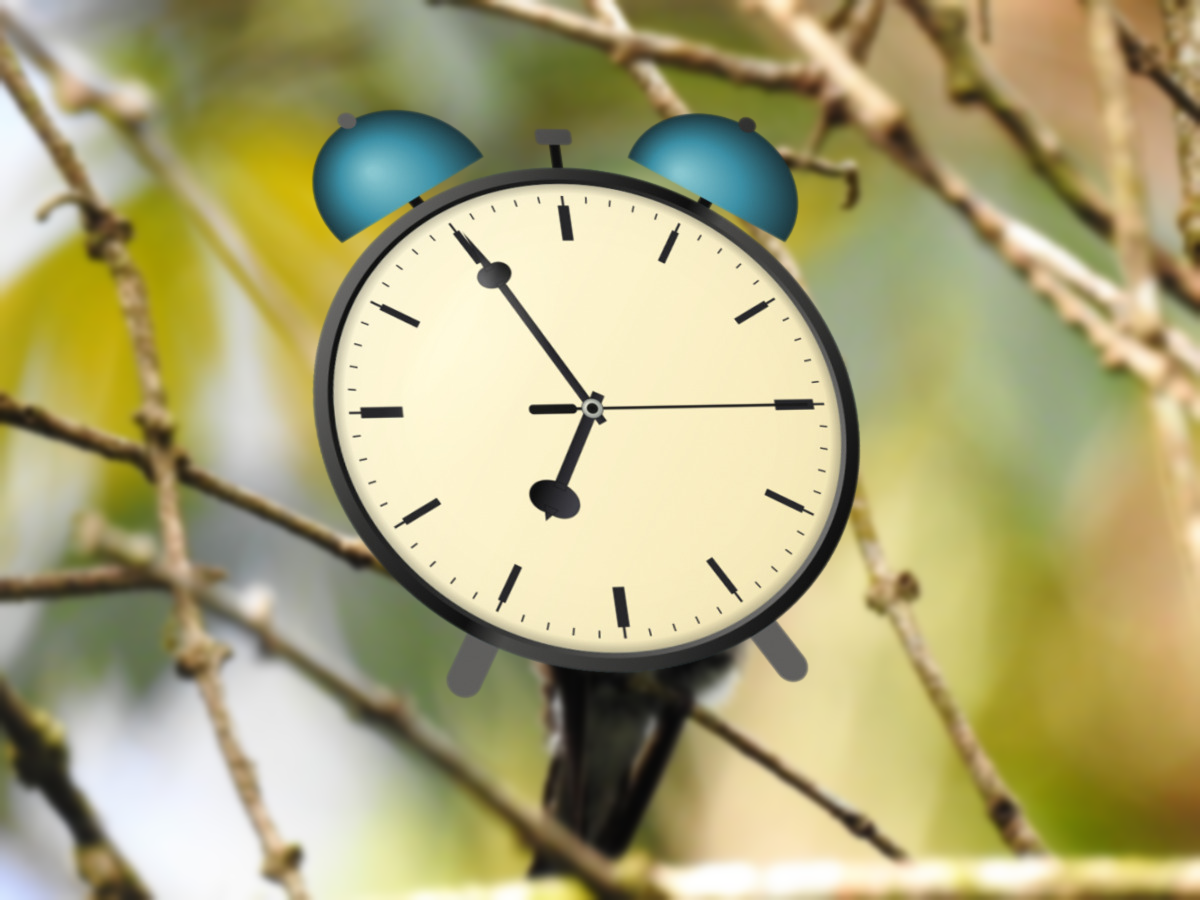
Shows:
6h55m15s
